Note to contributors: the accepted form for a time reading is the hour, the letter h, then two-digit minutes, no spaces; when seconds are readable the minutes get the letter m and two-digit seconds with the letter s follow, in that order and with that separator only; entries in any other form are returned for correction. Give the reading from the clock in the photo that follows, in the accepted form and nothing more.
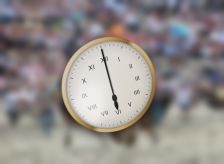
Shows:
6h00
